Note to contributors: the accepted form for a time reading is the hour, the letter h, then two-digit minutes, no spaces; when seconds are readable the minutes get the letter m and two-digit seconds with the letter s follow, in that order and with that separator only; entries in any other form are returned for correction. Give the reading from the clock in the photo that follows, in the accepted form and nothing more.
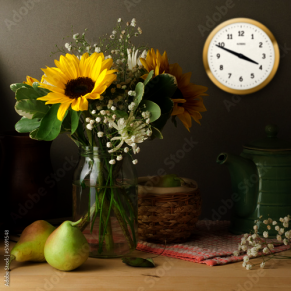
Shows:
3h49
